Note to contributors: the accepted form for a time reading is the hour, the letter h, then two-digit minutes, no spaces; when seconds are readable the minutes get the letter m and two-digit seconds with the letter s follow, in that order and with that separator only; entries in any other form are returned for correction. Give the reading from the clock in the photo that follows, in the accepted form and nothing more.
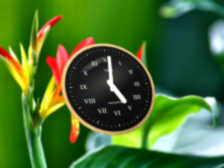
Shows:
5h01
